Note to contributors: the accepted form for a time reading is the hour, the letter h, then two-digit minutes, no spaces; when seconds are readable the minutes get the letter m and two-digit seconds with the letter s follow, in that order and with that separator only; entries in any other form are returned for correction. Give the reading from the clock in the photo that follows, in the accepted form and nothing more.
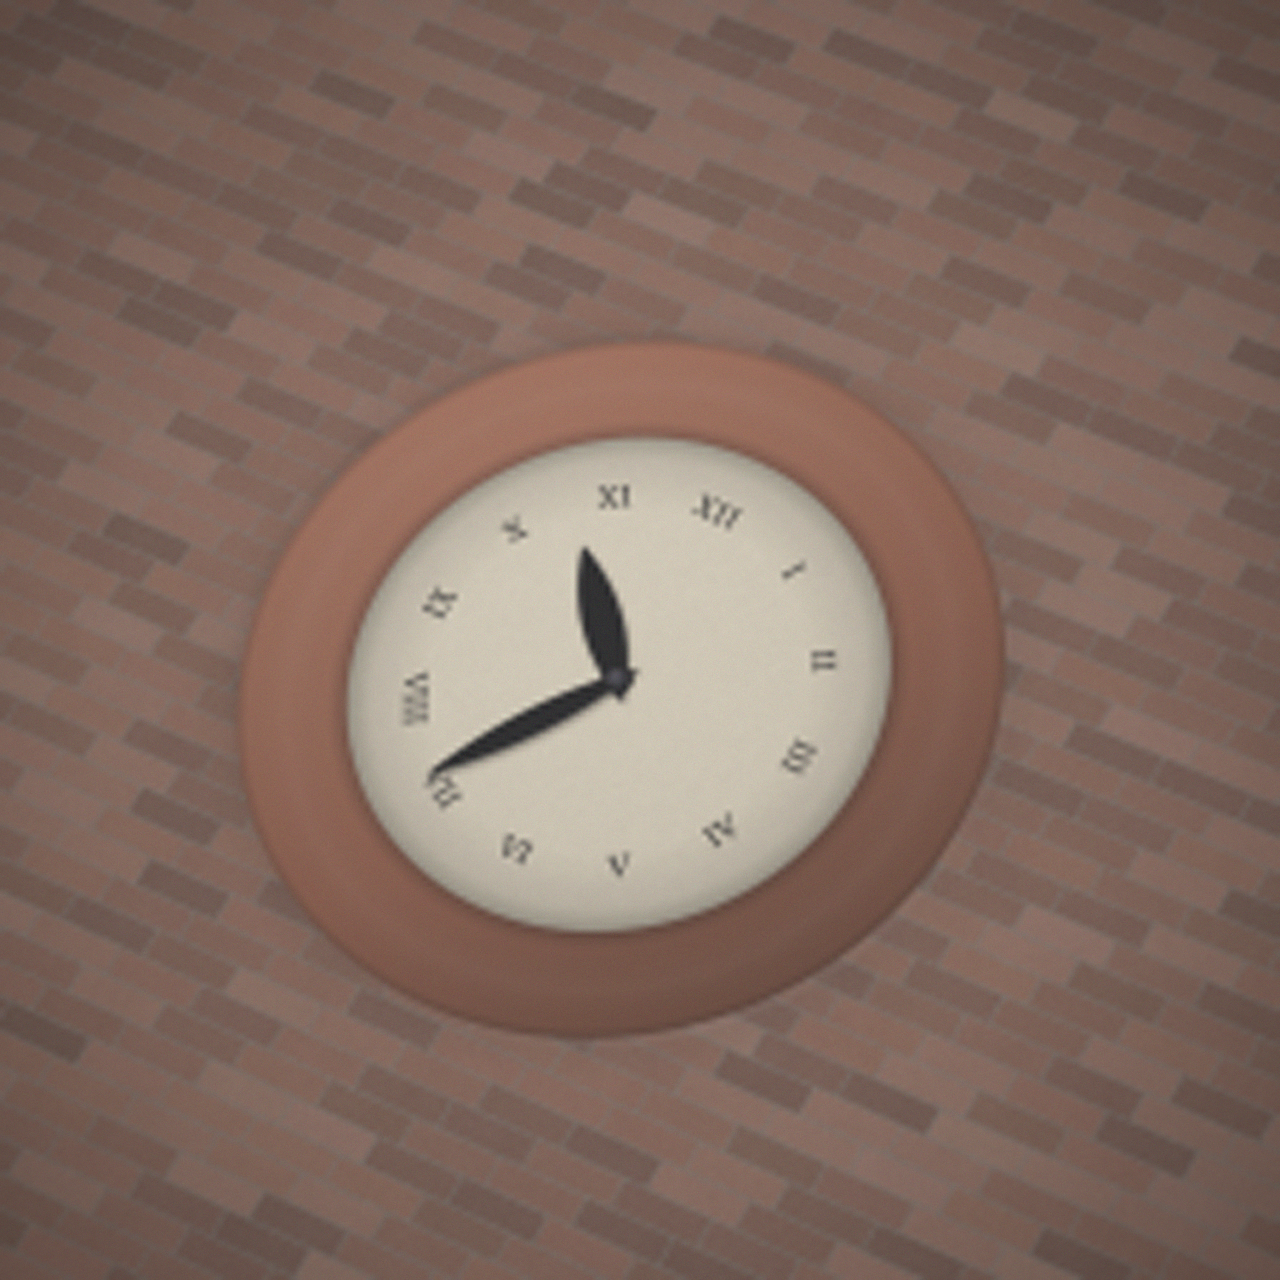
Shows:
10h36
